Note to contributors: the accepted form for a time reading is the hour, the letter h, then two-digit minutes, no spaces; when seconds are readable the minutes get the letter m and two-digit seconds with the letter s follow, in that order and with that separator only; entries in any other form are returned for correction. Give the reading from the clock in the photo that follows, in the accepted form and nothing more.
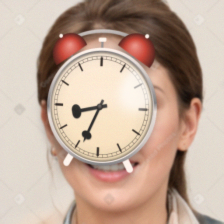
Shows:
8h34
